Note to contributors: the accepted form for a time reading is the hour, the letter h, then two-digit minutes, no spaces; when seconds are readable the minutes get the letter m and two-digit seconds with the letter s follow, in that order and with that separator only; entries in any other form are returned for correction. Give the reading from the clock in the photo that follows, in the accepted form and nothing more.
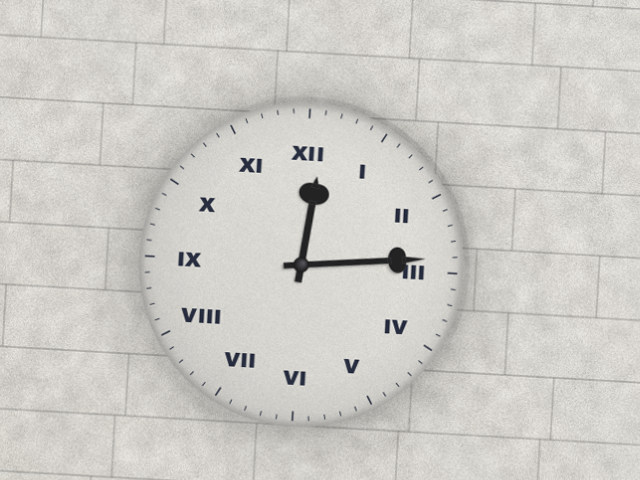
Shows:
12h14
